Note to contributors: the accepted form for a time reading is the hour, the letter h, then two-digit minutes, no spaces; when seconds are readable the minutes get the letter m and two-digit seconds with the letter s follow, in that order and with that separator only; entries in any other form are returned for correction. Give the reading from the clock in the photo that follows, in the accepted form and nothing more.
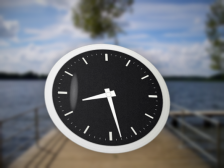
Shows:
8h28
